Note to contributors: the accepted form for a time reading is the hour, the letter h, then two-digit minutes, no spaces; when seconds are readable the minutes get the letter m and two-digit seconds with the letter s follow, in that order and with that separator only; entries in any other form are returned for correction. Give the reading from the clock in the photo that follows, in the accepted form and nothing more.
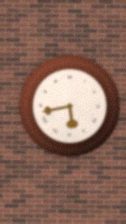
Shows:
5h43
